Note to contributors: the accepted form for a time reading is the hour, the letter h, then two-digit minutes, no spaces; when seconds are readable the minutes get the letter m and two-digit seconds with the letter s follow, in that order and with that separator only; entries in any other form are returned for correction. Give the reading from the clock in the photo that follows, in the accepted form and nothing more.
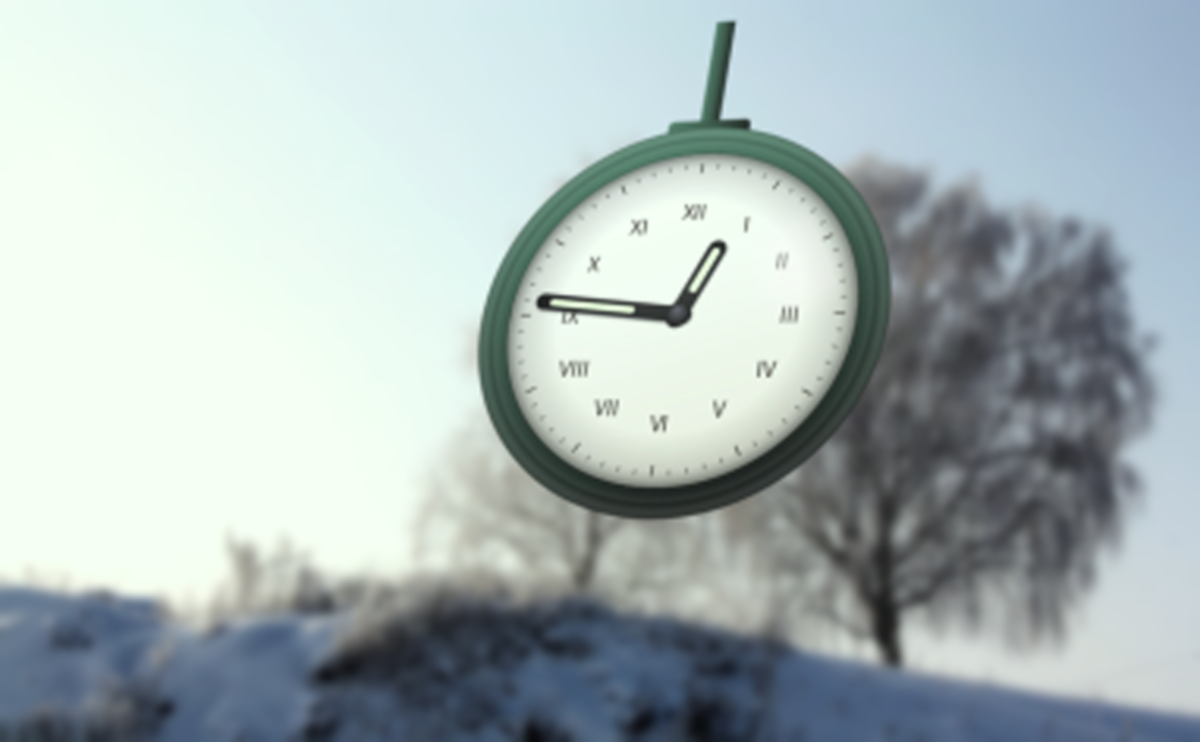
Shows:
12h46
